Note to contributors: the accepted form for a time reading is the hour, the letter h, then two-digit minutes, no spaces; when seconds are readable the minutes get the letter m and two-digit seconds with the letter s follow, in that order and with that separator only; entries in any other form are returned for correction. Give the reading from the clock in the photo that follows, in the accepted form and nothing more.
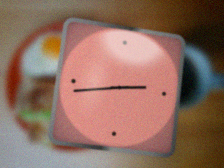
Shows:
2h43
